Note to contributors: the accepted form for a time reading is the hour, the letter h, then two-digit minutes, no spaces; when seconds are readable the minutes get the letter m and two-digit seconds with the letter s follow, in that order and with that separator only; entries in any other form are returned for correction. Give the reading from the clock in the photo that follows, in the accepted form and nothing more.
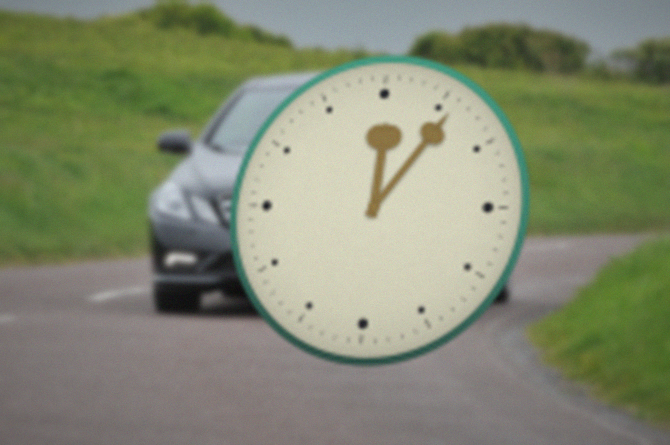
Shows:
12h06
